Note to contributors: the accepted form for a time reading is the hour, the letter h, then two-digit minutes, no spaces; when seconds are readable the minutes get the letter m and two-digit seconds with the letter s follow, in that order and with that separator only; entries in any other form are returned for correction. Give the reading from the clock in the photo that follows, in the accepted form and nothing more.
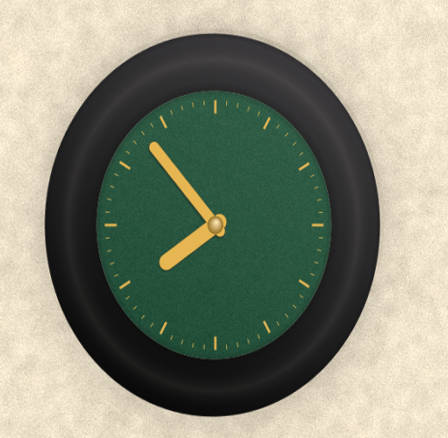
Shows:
7h53
